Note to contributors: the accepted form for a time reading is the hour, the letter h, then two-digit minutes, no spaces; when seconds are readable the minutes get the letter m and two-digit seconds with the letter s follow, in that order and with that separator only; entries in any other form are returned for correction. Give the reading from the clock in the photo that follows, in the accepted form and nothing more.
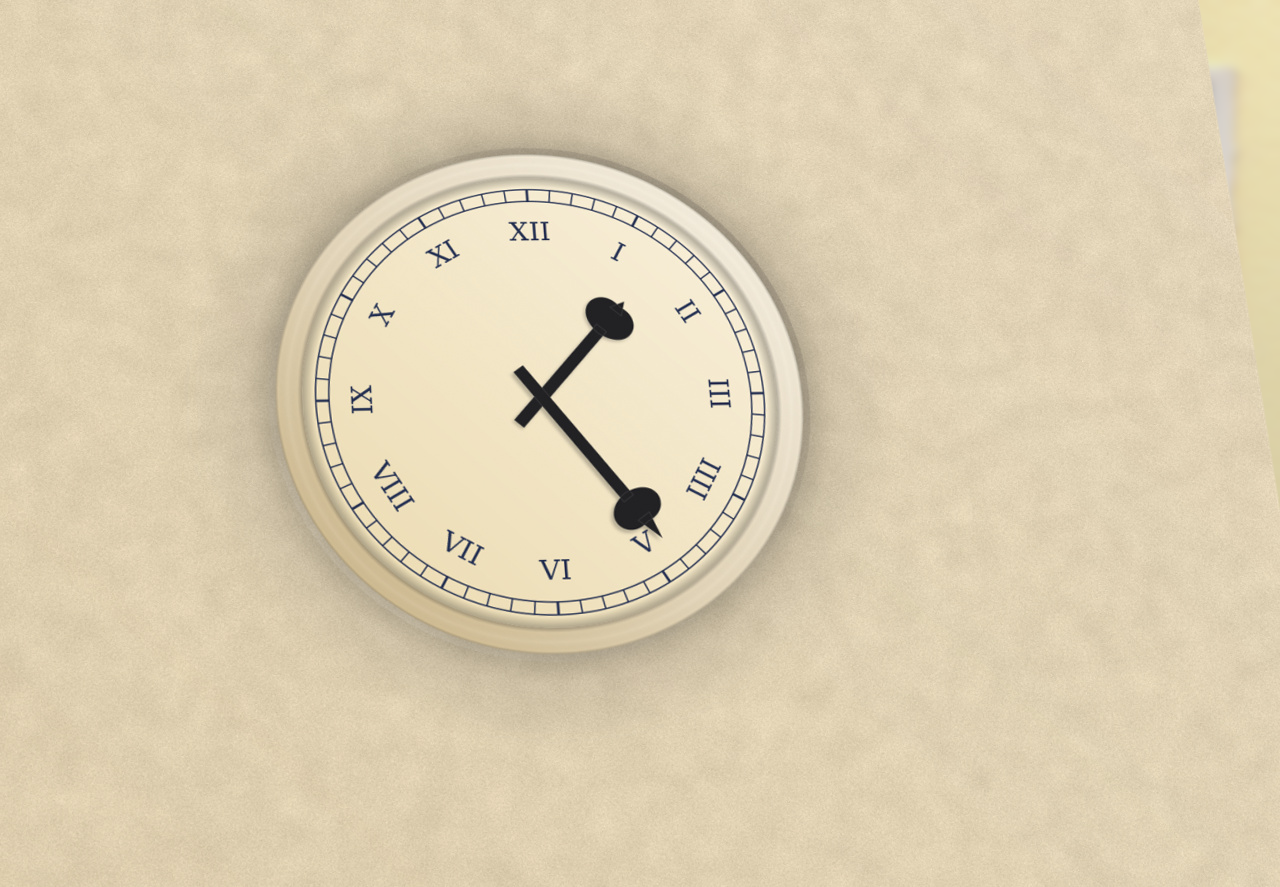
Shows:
1h24
